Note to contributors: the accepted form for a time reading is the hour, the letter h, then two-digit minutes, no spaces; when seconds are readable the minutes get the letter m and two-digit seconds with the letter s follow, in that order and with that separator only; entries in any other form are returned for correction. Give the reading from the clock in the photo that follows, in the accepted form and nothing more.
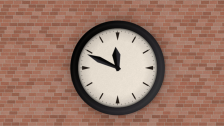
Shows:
11h49
